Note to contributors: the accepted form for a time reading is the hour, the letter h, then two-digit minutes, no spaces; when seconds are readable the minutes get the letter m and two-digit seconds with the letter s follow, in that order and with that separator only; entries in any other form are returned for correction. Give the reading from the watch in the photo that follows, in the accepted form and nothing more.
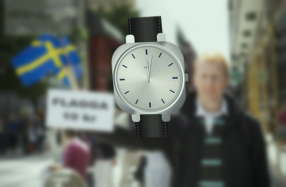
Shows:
12h02
